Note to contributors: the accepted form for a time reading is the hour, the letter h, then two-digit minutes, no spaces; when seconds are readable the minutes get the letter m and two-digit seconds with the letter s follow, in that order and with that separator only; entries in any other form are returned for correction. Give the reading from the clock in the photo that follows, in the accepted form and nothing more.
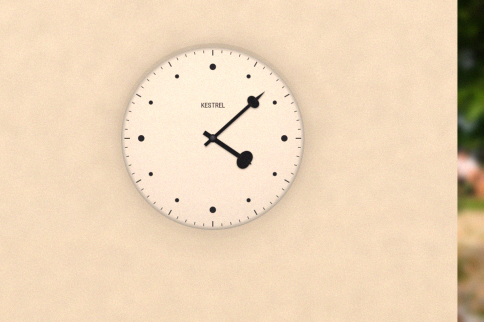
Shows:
4h08
